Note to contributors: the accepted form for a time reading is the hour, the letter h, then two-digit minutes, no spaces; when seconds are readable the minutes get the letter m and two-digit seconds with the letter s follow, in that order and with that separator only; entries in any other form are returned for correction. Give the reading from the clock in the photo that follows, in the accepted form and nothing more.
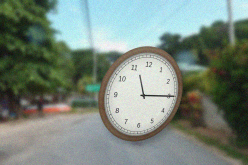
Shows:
11h15
